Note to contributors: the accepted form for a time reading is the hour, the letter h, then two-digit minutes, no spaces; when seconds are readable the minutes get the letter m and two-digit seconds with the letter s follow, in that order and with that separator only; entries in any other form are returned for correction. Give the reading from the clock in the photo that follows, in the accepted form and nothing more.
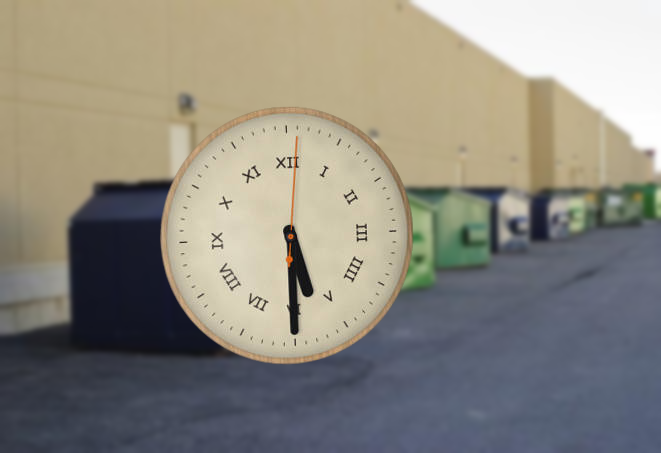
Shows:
5h30m01s
